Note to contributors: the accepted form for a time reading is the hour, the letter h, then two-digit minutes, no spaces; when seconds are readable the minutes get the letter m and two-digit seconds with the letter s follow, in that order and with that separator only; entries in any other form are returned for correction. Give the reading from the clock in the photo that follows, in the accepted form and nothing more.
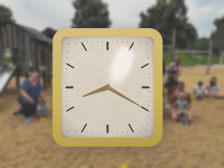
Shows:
8h20
